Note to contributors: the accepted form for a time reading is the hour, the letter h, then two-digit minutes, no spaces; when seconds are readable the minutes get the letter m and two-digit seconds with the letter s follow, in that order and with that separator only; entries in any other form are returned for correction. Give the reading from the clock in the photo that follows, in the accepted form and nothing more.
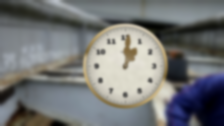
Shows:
1h01
